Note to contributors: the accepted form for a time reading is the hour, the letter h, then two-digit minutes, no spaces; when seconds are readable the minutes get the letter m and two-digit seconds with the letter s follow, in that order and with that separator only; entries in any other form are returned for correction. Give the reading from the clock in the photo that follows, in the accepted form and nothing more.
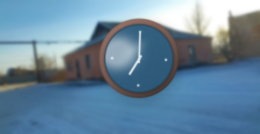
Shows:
7h00
